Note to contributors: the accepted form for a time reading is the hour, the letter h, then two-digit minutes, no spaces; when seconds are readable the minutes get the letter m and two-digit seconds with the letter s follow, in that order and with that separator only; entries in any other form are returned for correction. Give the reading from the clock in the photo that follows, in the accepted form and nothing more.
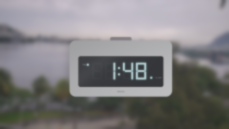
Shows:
1h48
